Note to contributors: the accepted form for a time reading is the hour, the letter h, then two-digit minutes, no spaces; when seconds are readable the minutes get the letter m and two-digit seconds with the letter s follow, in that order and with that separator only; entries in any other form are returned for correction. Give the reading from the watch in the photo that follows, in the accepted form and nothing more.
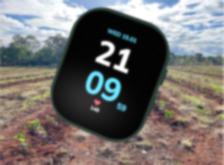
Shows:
21h09
